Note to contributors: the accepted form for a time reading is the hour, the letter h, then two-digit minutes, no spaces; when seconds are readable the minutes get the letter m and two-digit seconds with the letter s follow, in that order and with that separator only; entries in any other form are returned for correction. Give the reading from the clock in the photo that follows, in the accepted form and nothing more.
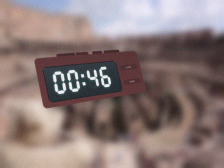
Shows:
0h46
